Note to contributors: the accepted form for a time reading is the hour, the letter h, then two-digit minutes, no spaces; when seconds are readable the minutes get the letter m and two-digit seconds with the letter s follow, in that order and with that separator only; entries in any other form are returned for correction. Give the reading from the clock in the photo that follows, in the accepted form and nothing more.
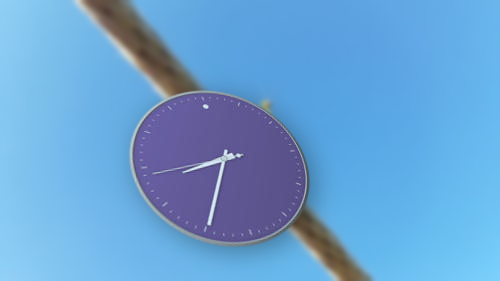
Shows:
8h34m44s
